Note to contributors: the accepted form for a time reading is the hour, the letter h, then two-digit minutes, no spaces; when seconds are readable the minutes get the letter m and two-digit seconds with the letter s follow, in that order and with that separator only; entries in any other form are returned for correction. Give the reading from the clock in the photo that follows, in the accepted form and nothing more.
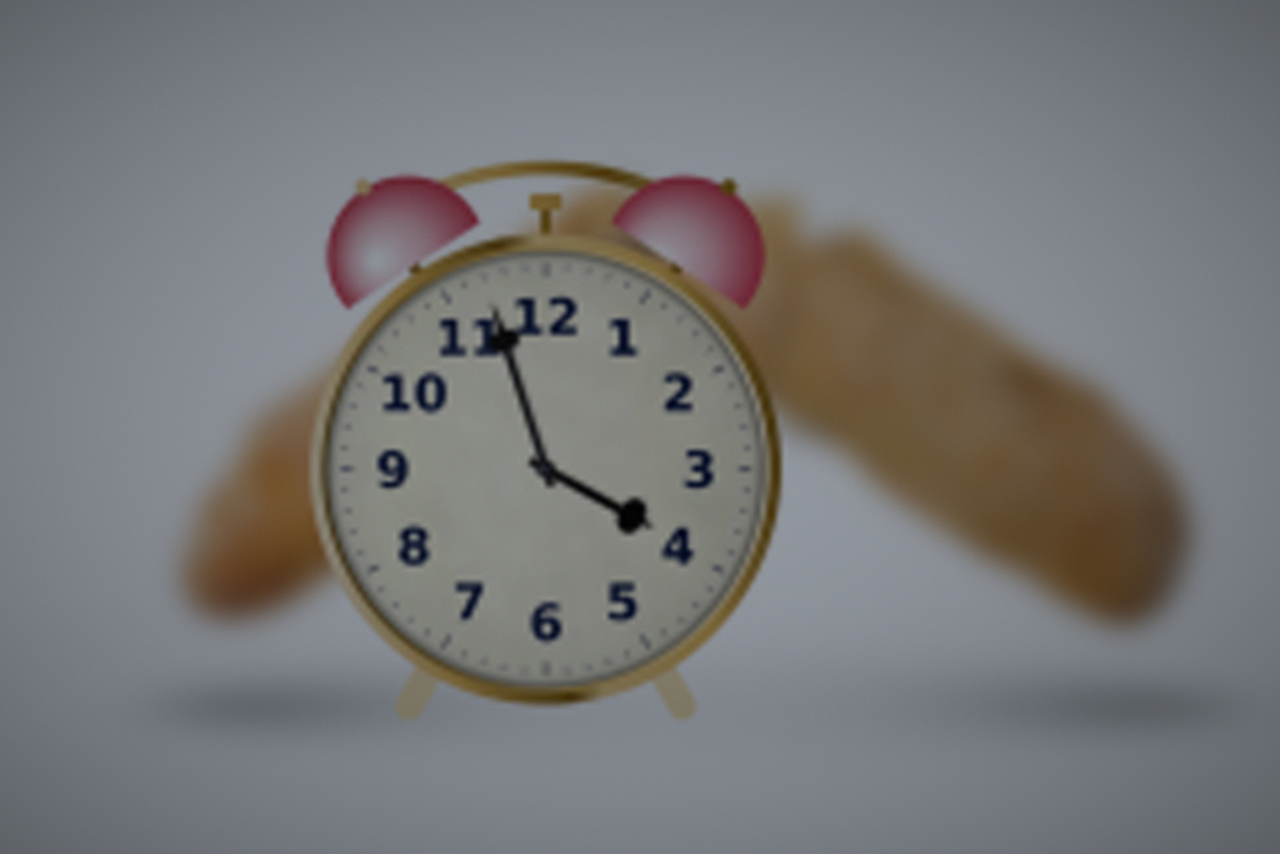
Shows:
3h57
